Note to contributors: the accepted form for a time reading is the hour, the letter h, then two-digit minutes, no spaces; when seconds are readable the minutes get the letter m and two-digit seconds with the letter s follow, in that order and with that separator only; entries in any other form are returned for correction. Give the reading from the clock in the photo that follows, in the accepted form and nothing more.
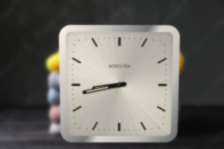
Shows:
8h43
